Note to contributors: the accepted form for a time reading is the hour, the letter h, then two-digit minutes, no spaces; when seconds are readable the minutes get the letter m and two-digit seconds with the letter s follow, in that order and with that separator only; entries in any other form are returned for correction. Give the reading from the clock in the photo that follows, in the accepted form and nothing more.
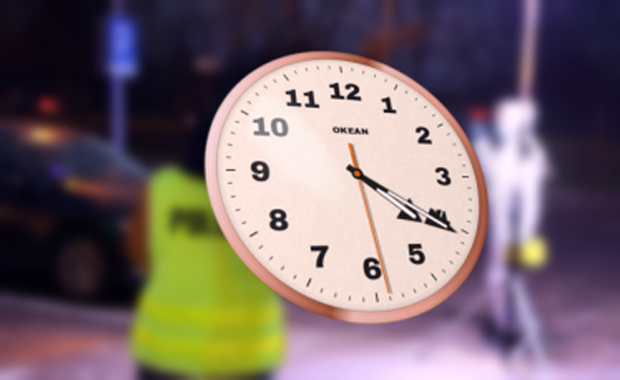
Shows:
4h20m29s
